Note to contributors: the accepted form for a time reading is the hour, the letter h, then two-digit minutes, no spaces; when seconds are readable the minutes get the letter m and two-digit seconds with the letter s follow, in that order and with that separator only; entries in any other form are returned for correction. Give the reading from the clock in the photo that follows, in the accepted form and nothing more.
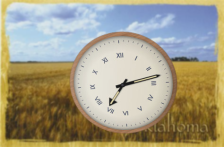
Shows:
7h13
